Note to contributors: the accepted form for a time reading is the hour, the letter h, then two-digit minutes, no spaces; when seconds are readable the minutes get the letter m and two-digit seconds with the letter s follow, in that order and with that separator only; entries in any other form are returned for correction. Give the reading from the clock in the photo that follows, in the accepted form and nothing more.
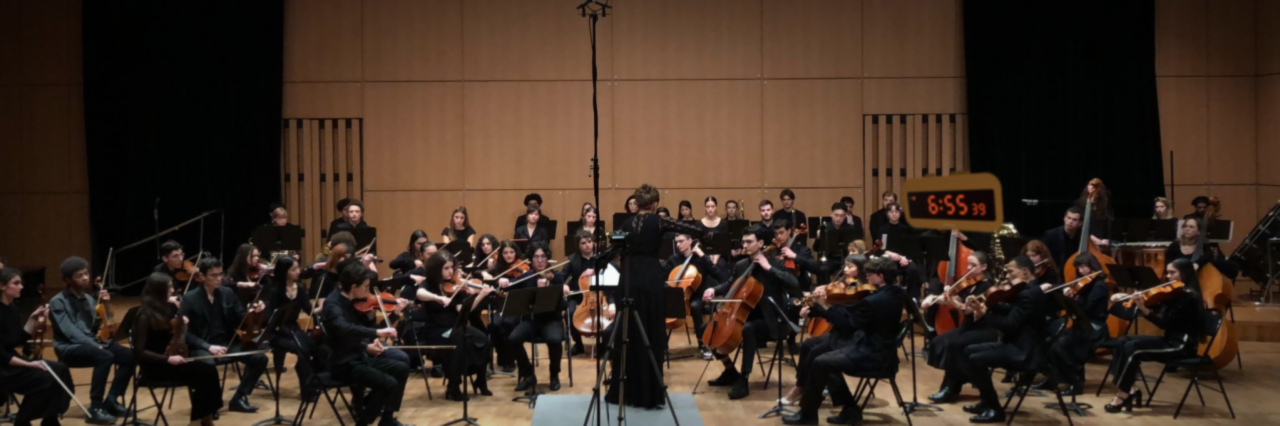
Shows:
6h55
